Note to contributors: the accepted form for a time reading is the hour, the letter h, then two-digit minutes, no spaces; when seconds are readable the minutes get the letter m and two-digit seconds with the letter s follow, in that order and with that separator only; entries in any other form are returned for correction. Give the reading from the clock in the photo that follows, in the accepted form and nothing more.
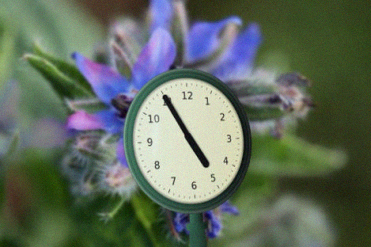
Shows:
4h55
